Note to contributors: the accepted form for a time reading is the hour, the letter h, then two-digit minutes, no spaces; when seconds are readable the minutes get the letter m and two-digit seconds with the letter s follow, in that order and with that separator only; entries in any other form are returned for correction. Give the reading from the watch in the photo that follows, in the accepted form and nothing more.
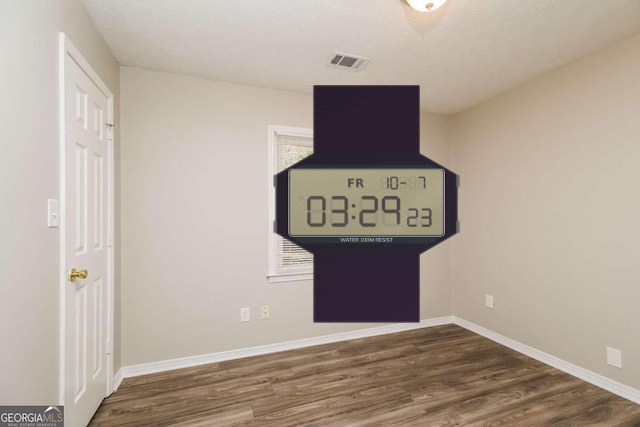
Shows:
3h29m23s
